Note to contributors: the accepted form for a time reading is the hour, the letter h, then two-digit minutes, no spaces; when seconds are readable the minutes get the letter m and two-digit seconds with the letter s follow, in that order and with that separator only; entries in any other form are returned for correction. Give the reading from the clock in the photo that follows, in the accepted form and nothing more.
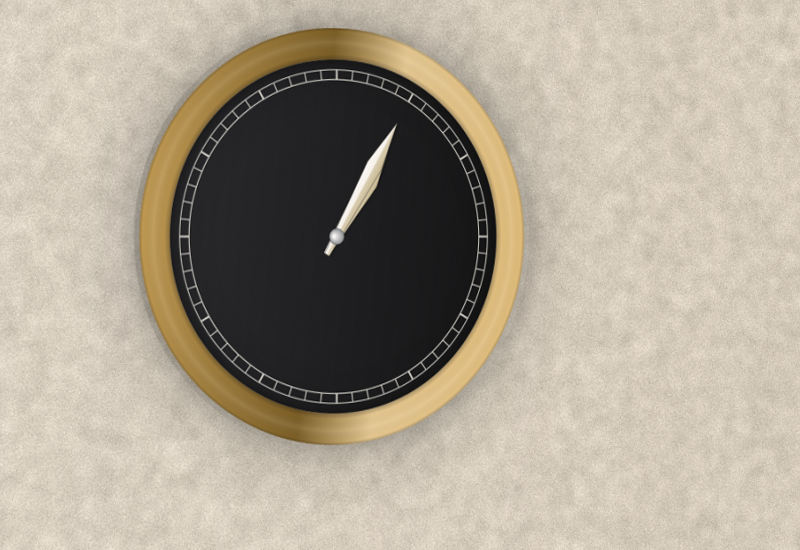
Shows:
1h05
